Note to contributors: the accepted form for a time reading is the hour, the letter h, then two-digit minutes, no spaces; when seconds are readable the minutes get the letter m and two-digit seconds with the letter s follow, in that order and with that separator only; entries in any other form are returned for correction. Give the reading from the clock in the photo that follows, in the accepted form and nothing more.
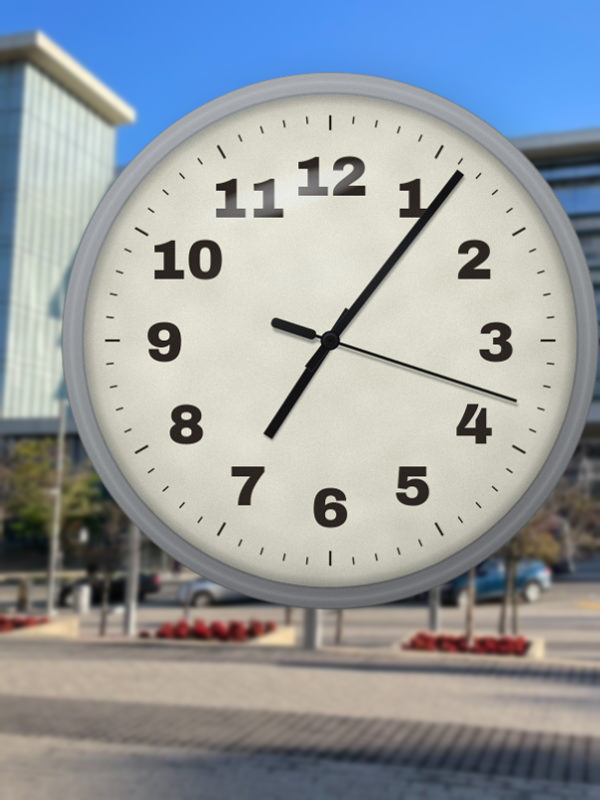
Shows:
7h06m18s
